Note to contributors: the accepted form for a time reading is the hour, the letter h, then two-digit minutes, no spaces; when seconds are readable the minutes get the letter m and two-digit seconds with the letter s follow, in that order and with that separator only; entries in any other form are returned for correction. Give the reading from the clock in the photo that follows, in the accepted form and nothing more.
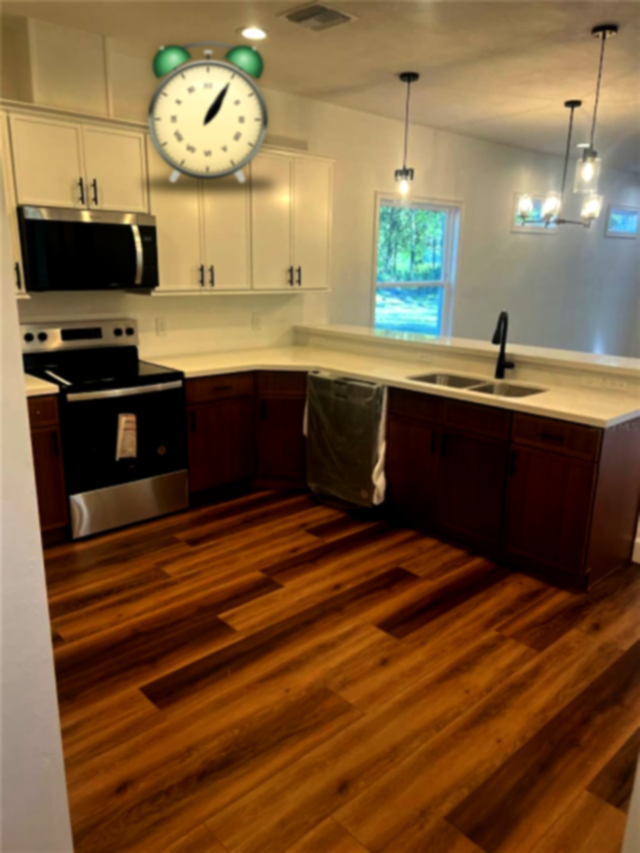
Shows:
1h05
